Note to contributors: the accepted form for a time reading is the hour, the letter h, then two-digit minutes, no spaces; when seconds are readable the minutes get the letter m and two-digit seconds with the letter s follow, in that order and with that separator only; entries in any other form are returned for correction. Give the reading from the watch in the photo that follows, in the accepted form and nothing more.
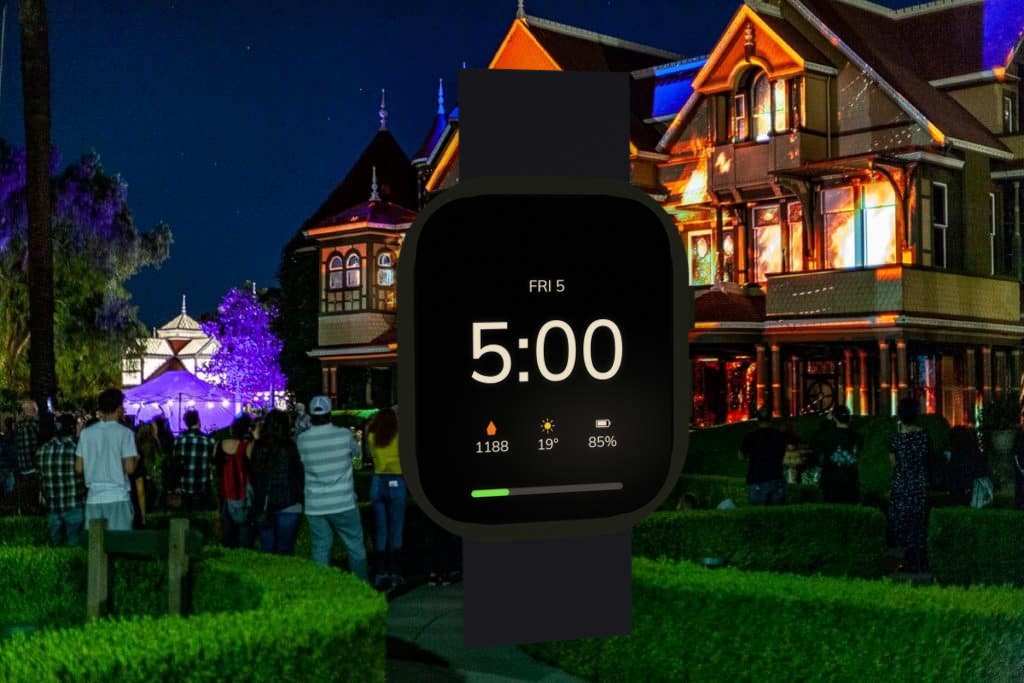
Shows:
5h00
